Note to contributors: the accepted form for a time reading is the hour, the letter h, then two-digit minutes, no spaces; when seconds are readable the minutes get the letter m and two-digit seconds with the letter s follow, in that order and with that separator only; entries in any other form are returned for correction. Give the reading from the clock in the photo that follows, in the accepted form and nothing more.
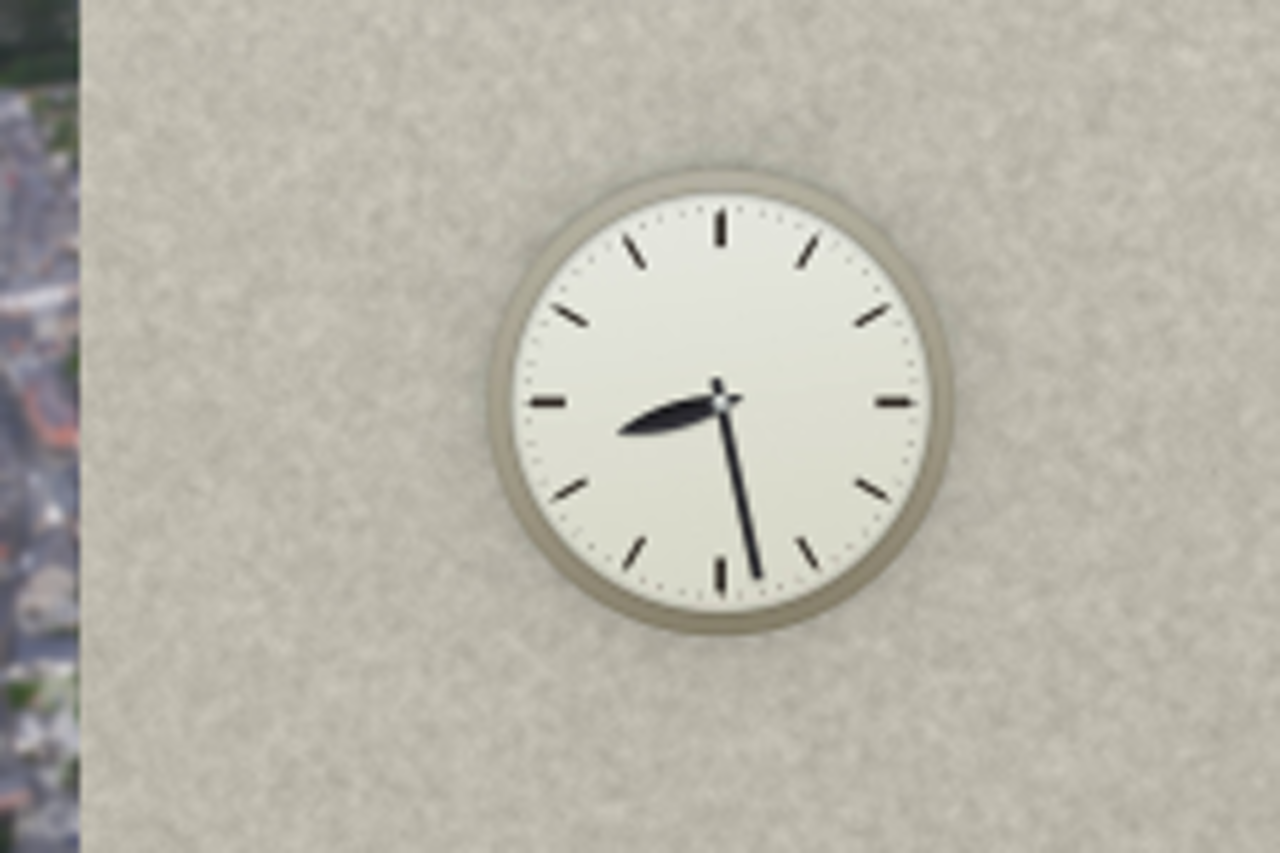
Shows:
8h28
